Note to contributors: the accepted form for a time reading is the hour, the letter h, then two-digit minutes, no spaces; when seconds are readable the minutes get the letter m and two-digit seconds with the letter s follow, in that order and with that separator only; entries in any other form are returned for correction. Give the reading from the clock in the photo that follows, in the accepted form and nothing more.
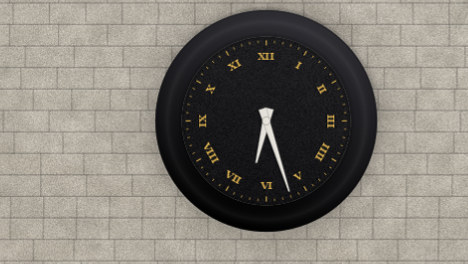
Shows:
6h27
